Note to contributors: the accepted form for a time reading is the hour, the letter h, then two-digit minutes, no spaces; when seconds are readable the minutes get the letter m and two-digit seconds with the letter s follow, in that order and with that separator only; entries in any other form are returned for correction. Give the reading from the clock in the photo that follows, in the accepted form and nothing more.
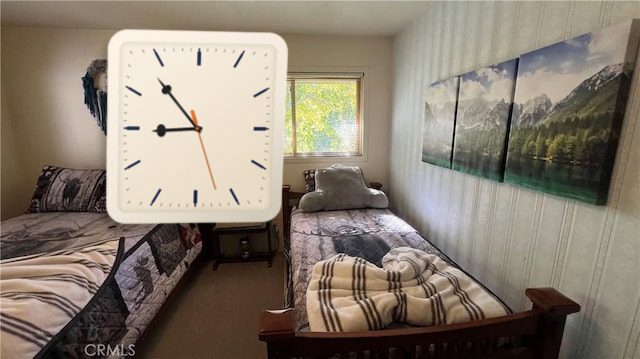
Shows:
8h53m27s
